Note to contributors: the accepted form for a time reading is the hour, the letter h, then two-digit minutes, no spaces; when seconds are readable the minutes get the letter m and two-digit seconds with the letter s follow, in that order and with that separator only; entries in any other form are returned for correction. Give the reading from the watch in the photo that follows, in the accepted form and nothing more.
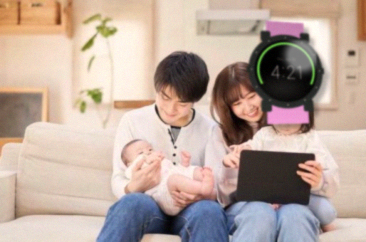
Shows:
4h21
